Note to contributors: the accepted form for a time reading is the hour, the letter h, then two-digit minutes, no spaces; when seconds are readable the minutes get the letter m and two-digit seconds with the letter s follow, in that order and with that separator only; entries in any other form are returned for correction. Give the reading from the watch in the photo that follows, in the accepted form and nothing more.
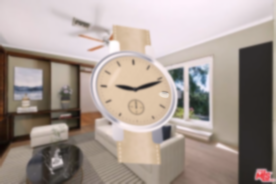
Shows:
9h11
